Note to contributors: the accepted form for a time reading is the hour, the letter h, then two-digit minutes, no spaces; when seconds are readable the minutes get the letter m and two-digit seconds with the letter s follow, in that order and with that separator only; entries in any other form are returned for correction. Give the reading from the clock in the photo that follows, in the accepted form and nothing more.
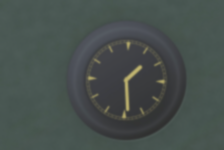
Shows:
1h29
